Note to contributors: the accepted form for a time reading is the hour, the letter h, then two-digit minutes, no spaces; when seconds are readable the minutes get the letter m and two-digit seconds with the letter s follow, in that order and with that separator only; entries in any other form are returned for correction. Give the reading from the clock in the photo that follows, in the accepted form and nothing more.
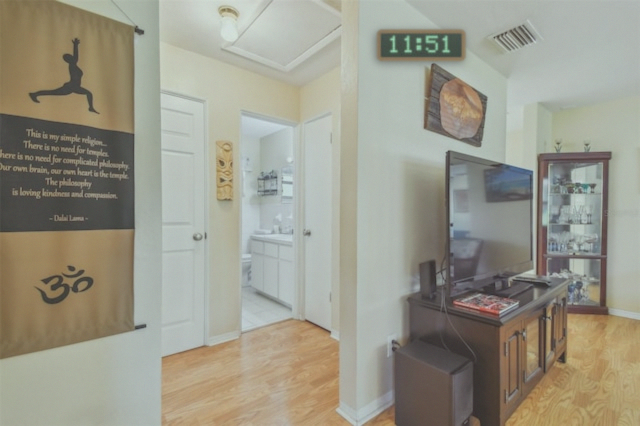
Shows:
11h51
